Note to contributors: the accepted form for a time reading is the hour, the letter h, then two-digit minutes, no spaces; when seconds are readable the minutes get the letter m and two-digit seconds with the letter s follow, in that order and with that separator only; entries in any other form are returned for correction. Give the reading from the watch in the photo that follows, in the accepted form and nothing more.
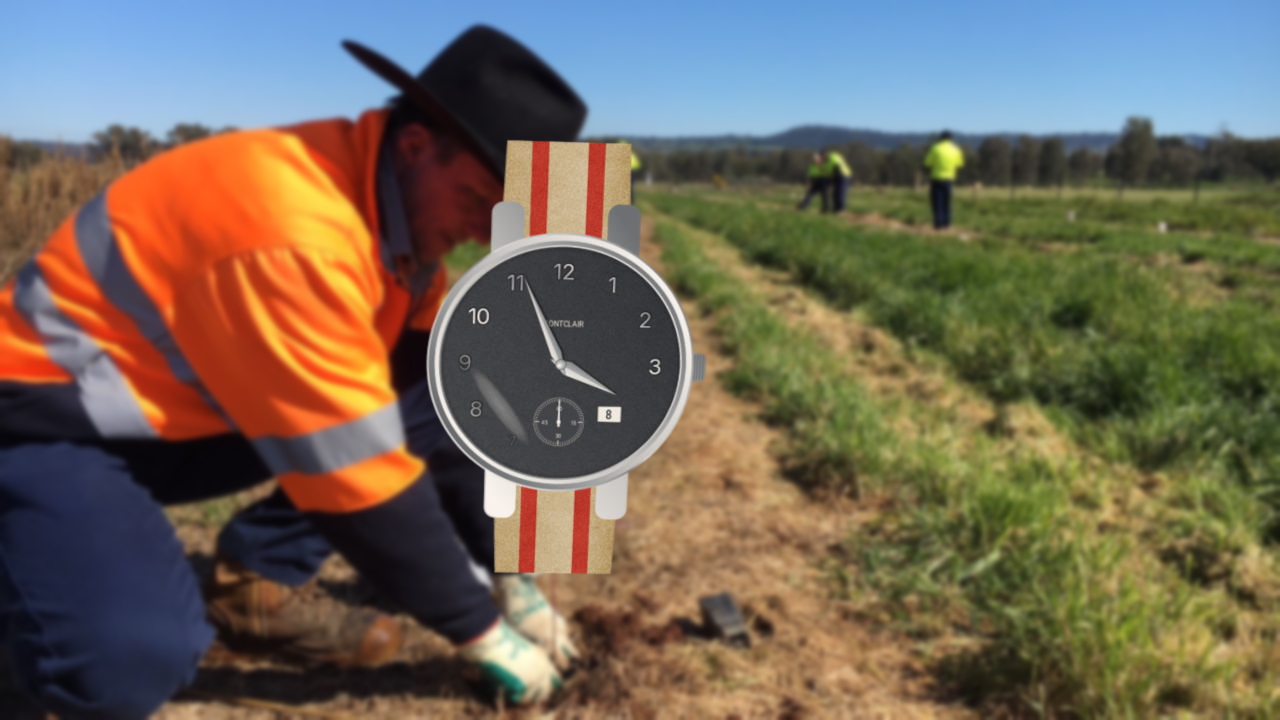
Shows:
3h56
